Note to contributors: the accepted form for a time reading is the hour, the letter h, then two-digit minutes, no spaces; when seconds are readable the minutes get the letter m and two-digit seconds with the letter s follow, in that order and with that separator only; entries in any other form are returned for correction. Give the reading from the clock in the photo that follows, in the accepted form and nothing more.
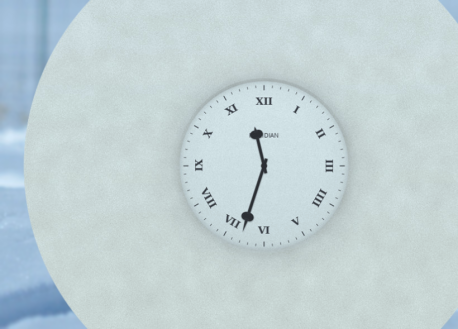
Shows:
11h33
